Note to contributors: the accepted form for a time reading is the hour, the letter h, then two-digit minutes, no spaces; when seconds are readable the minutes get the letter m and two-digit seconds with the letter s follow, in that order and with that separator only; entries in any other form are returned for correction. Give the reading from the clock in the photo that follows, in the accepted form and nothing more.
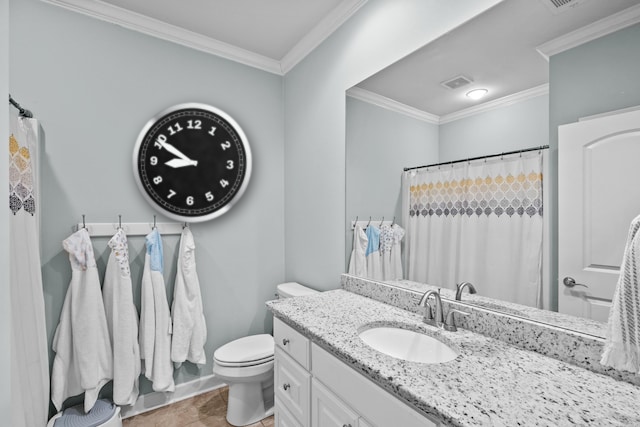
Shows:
8h50
